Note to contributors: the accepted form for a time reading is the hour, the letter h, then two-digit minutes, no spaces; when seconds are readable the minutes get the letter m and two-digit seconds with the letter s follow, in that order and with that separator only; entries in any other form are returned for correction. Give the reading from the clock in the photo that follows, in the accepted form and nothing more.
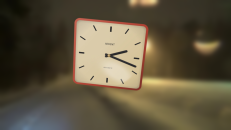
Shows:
2h18
